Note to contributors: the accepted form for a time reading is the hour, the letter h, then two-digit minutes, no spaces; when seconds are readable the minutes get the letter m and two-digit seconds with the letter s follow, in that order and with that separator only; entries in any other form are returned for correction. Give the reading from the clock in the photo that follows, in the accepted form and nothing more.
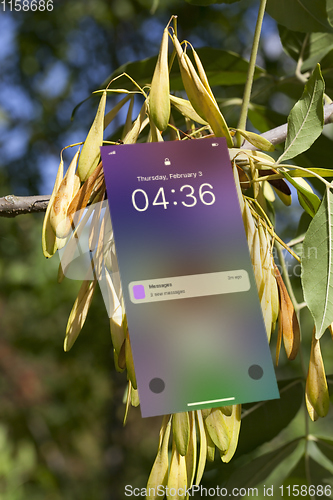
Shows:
4h36
